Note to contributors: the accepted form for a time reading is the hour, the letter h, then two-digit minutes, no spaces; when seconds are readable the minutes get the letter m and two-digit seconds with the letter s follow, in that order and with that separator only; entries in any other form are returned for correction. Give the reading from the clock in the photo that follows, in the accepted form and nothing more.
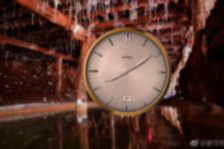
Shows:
8h09
